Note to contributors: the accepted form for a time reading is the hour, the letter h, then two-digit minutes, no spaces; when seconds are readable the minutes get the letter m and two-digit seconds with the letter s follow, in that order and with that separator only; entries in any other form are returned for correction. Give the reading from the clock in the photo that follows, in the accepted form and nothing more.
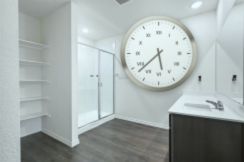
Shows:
5h38
